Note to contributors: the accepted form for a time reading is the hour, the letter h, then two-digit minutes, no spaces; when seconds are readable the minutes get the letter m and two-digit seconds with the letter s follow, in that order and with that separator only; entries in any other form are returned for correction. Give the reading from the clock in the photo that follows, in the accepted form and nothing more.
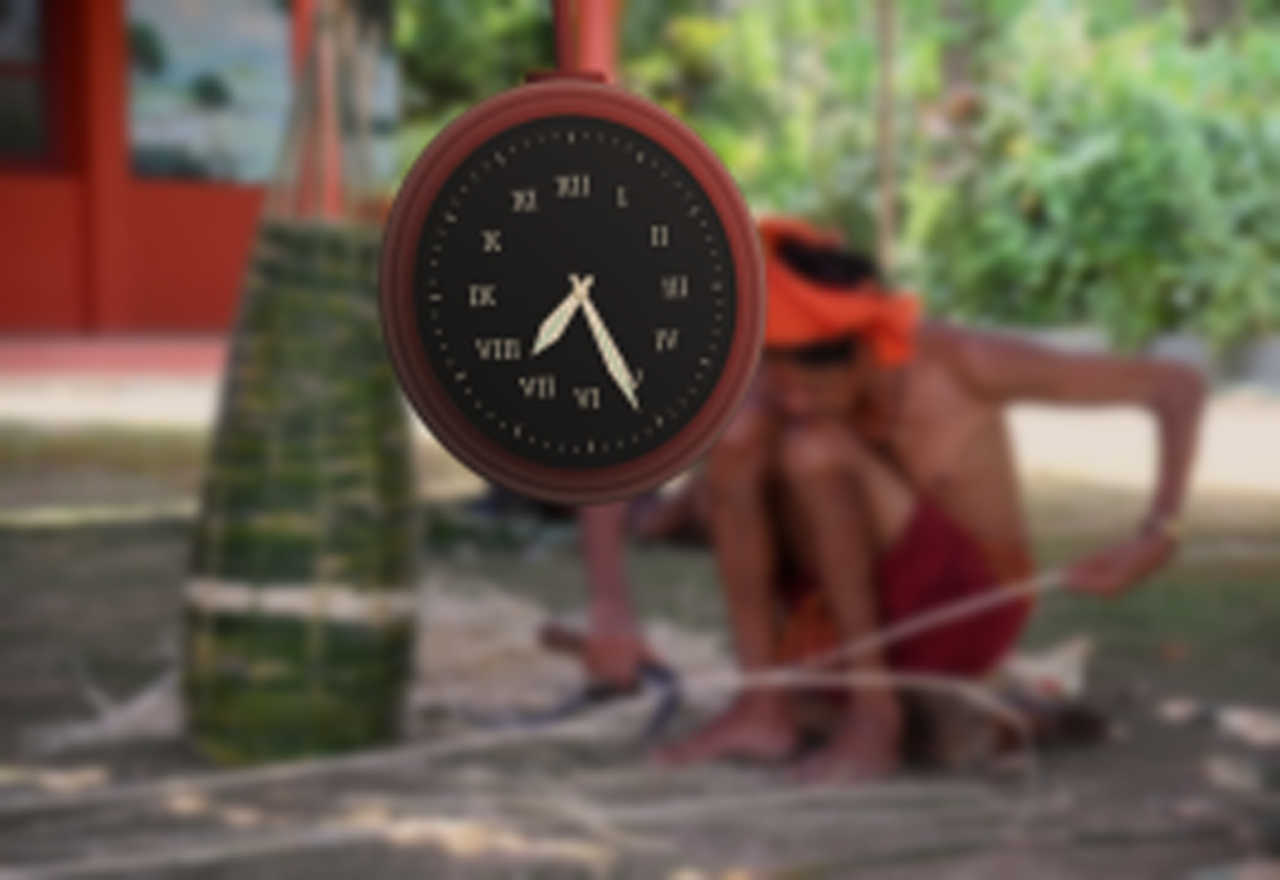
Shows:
7h26
